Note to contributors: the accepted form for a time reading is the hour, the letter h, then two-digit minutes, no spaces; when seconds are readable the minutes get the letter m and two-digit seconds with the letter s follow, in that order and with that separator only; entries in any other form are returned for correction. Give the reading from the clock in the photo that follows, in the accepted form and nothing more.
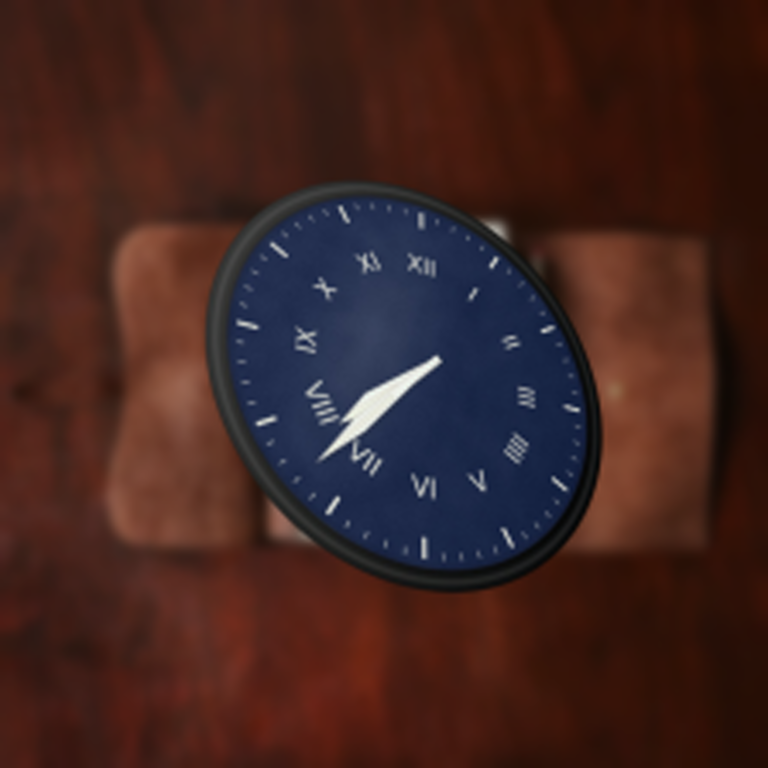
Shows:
7h37
